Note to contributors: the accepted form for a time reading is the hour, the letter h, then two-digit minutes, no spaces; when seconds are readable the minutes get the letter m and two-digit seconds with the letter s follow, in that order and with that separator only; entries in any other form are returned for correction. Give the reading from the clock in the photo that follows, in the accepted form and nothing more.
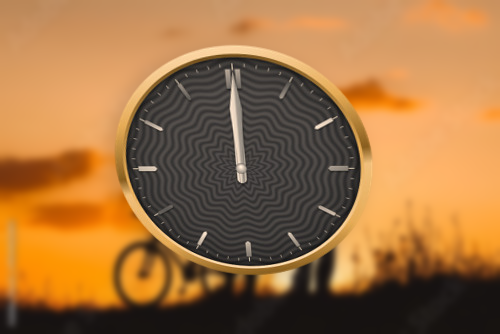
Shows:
12h00
